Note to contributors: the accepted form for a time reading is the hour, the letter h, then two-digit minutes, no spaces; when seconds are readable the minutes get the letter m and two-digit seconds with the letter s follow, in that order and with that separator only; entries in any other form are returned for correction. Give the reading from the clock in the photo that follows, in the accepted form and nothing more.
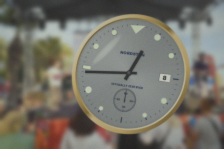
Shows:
12h44
